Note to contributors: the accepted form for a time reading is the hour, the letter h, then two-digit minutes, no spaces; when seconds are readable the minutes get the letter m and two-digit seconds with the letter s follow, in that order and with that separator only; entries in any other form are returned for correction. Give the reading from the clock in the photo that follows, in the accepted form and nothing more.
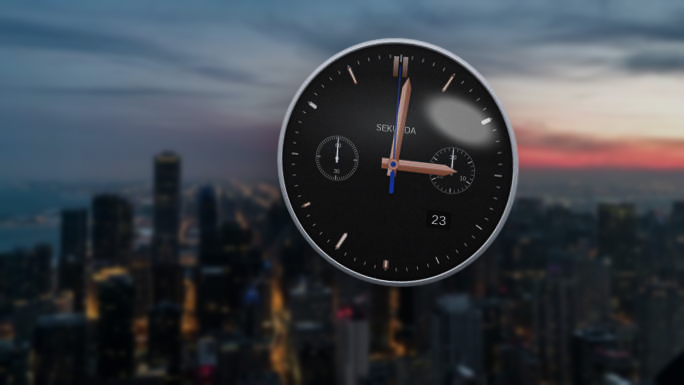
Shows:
3h01
